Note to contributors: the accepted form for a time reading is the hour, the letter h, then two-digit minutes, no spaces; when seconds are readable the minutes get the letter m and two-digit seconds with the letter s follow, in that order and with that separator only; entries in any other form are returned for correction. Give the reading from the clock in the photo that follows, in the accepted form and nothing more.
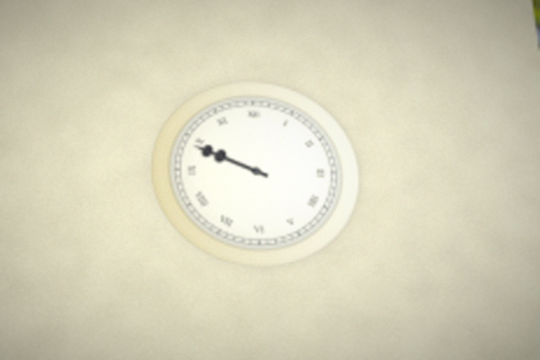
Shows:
9h49
